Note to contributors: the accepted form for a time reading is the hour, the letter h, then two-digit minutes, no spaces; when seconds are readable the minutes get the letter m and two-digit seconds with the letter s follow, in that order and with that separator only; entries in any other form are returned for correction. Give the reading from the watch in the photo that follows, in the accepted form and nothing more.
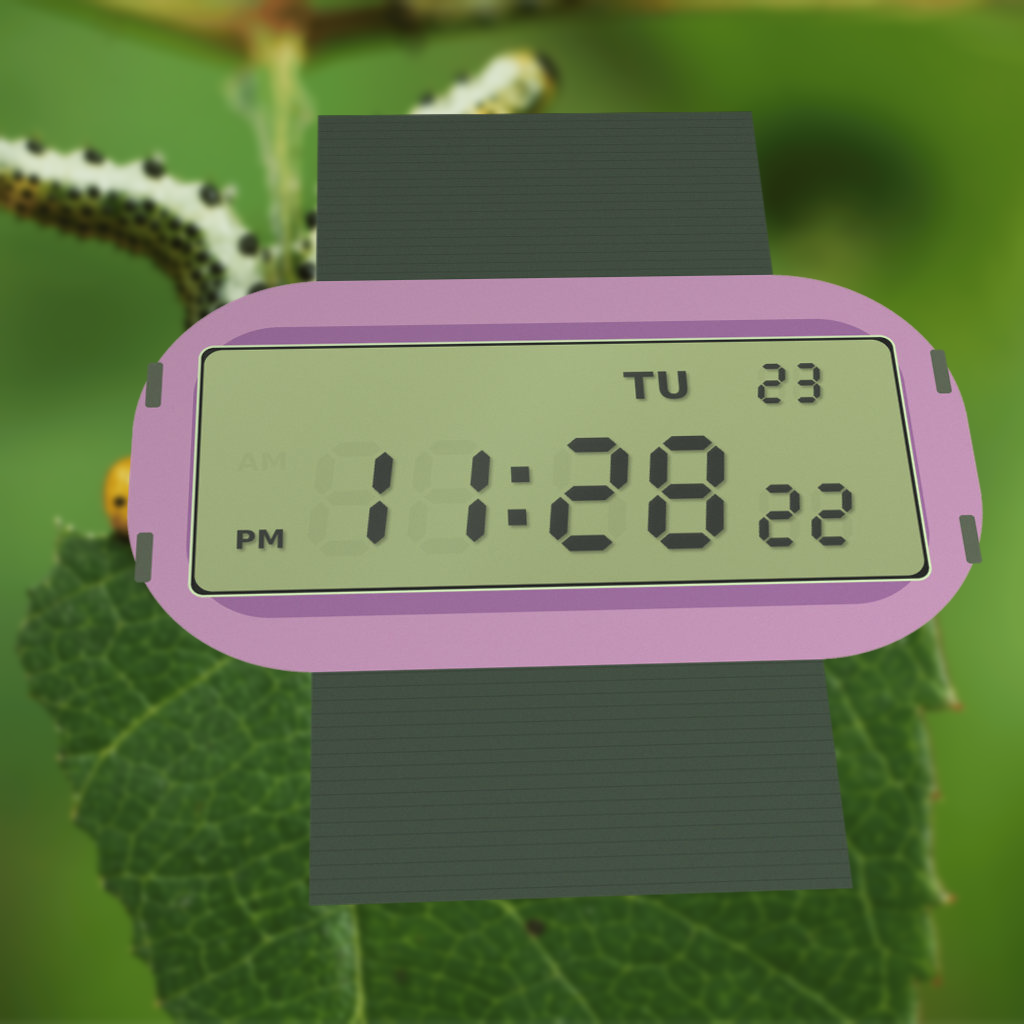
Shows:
11h28m22s
